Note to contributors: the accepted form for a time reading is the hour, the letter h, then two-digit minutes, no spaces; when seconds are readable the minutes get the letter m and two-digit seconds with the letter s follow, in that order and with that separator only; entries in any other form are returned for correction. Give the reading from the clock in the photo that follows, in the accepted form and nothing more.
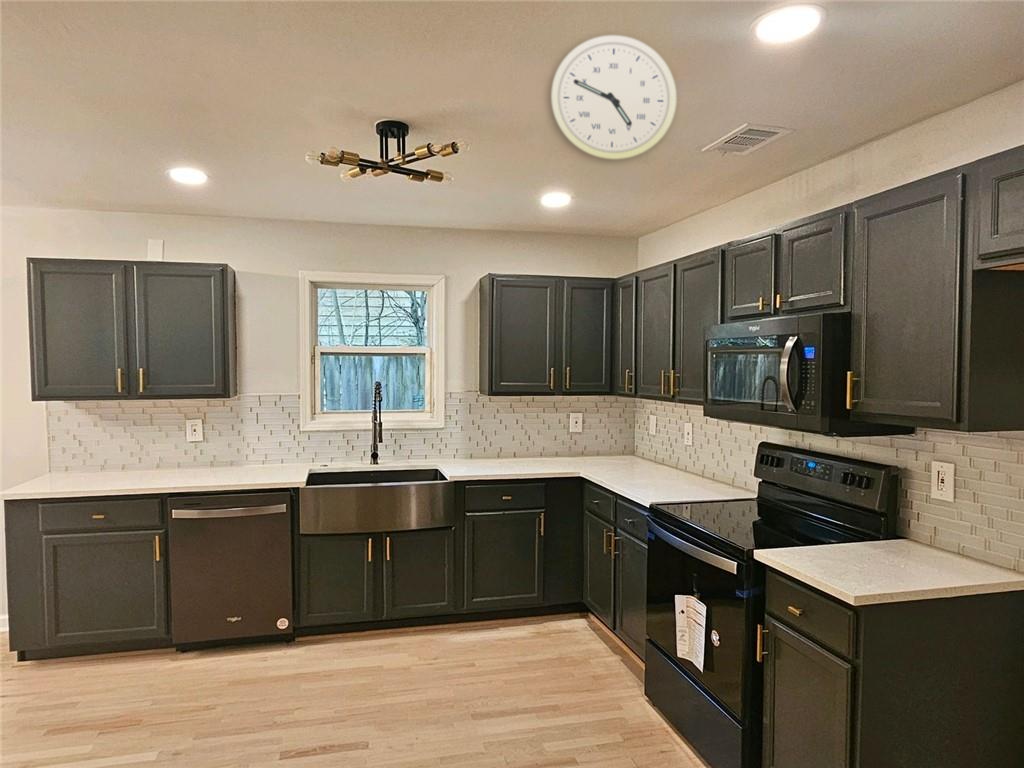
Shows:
4h49
